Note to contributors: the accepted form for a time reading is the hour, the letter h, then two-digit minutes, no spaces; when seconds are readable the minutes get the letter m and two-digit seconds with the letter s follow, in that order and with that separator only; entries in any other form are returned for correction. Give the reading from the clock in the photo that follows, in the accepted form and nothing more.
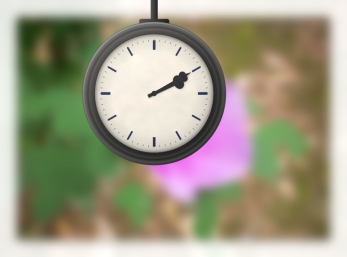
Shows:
2h10
